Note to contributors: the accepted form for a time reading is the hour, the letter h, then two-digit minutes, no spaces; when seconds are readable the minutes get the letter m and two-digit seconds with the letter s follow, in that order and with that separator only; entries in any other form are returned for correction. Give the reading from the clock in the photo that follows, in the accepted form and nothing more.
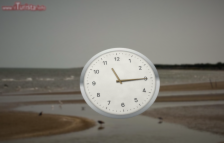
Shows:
11h15
